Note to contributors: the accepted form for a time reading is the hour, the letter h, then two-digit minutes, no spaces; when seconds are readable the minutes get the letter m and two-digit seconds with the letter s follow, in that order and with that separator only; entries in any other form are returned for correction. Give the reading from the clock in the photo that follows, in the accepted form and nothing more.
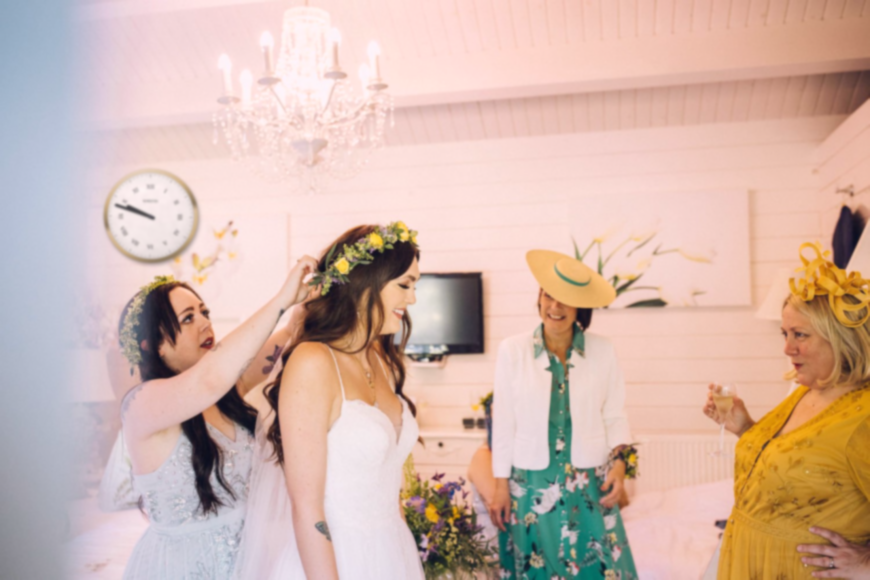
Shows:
9h48
